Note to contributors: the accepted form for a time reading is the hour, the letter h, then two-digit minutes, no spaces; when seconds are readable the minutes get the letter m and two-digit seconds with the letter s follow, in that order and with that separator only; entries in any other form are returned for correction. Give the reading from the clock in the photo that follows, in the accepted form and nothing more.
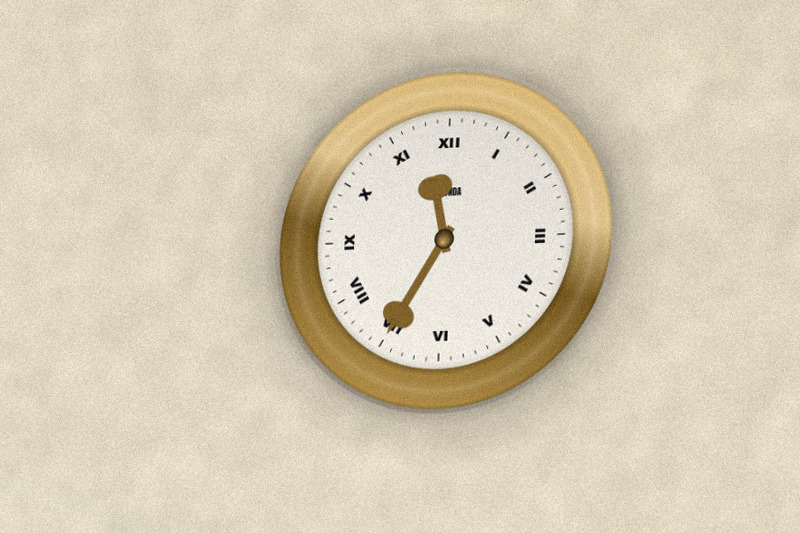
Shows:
11h35
